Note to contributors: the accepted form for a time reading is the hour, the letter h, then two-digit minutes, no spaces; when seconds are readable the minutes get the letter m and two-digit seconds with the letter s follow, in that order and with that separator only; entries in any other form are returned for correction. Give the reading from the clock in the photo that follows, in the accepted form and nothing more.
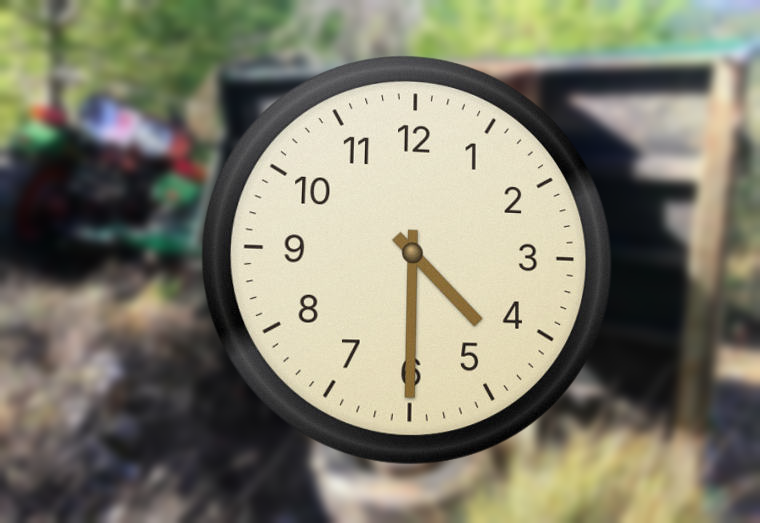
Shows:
4h30
